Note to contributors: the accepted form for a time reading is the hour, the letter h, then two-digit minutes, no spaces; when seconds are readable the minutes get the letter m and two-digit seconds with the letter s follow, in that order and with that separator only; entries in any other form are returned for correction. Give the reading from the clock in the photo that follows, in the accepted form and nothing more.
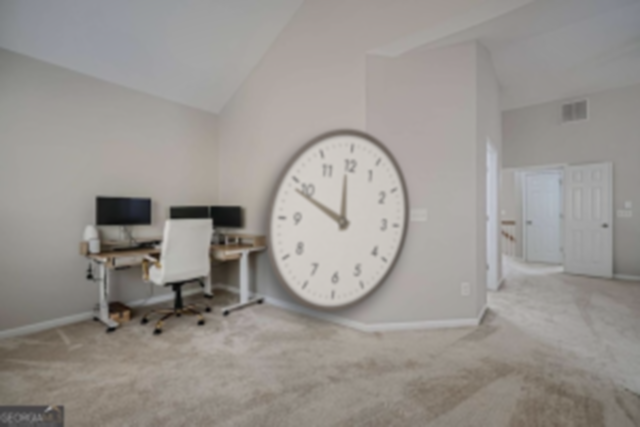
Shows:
11h49
